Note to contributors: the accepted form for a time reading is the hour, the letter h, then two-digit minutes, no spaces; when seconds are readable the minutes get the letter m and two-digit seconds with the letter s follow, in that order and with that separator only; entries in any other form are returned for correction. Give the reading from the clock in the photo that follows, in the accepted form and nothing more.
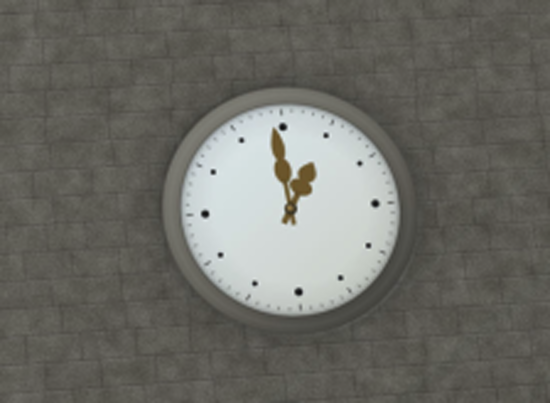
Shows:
12h59
